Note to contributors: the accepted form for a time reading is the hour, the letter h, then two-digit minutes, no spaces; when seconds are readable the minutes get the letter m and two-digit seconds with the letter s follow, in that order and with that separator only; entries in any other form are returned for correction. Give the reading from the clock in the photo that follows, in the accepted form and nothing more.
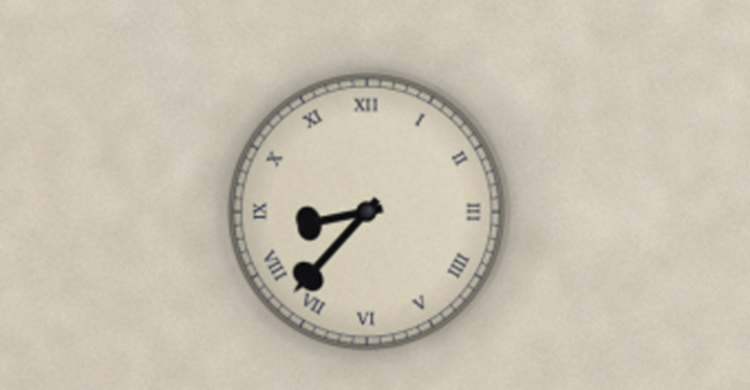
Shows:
8h37
